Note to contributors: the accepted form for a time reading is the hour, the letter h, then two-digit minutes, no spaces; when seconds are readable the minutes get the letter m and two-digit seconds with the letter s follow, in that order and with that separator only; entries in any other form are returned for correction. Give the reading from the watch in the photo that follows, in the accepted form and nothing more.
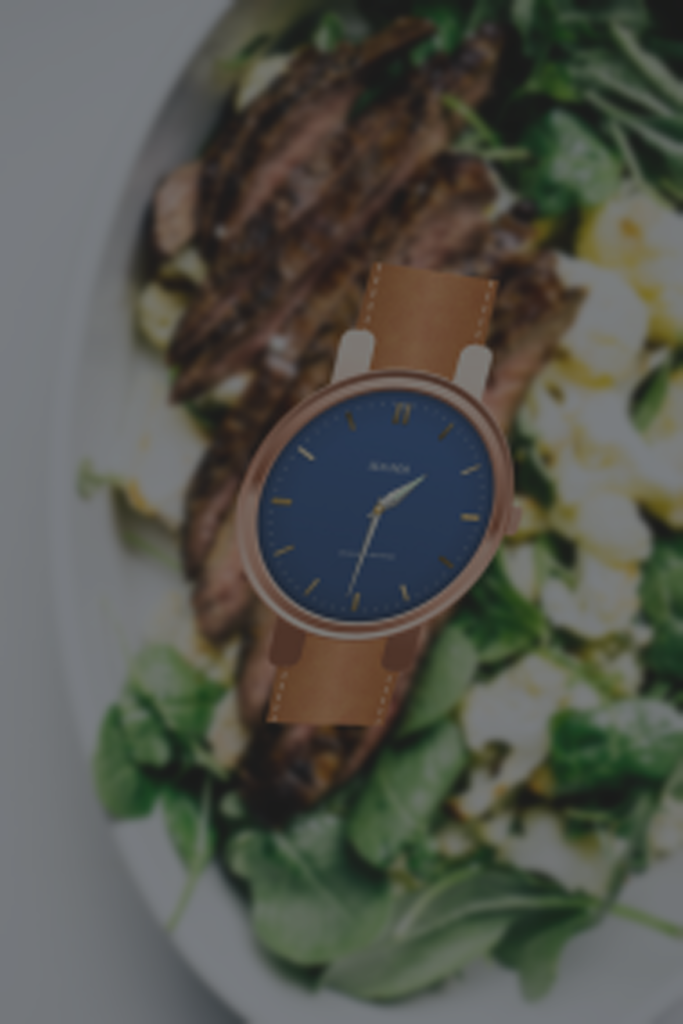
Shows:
1h31
